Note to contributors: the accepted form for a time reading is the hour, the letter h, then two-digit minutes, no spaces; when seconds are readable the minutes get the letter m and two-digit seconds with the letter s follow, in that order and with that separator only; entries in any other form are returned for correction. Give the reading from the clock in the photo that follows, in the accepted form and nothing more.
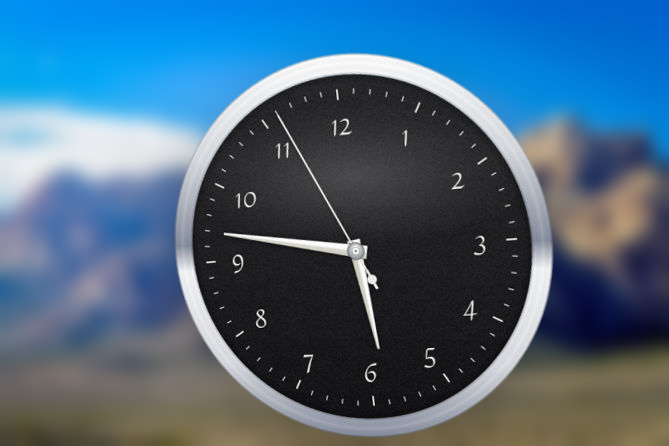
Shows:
5h46m56s
